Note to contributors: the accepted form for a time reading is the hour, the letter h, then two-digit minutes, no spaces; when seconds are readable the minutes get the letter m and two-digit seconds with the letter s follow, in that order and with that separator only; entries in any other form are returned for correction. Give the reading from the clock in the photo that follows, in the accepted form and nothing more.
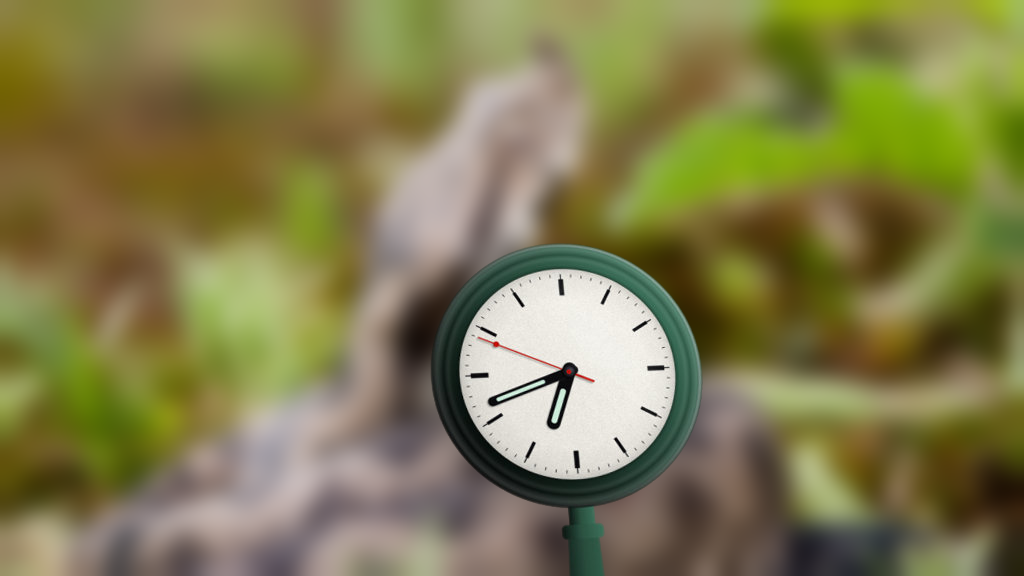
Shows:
6h41m49s
